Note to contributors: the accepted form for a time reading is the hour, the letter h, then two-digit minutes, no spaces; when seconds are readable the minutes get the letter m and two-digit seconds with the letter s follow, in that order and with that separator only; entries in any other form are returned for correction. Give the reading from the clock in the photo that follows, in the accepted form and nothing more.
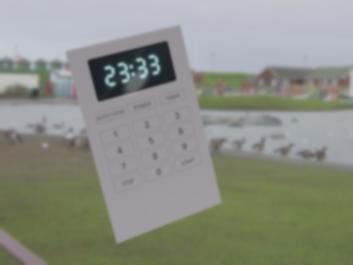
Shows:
23h33
